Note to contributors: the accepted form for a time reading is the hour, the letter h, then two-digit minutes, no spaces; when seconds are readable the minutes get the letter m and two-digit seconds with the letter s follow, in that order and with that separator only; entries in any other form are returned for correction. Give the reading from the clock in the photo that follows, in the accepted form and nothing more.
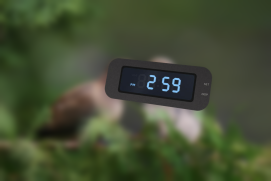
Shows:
2h59
